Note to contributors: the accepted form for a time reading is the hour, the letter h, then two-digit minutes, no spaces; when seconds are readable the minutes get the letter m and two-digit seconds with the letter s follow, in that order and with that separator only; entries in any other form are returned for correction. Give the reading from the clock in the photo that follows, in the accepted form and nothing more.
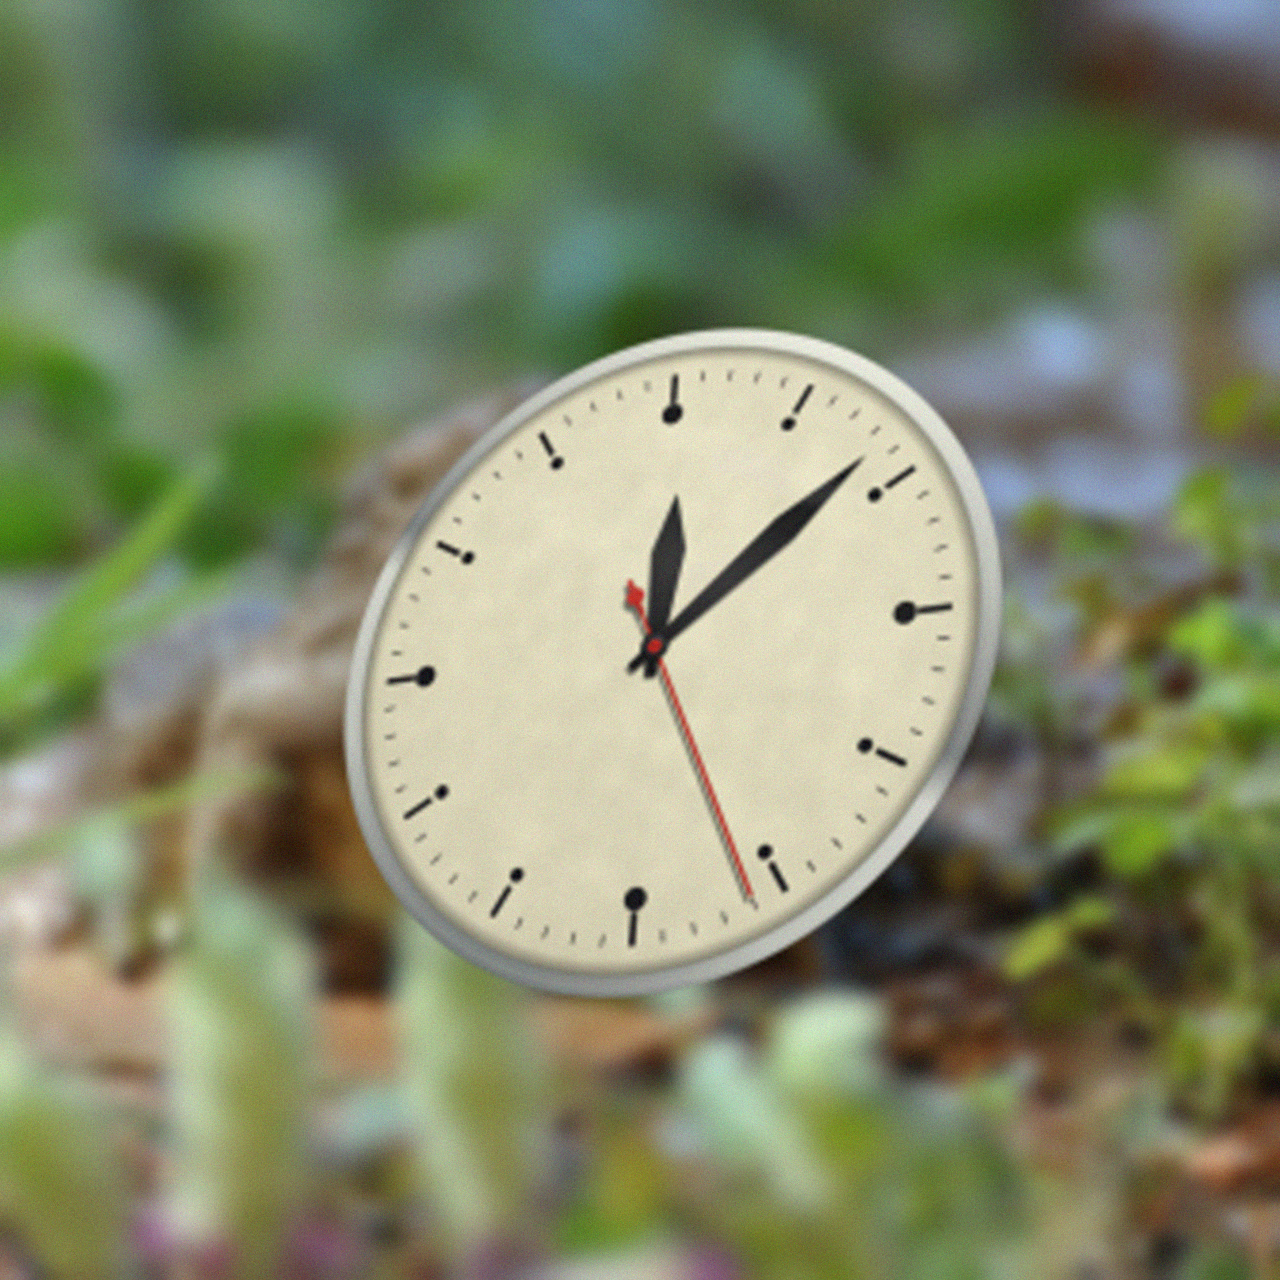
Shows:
12h08m26s
